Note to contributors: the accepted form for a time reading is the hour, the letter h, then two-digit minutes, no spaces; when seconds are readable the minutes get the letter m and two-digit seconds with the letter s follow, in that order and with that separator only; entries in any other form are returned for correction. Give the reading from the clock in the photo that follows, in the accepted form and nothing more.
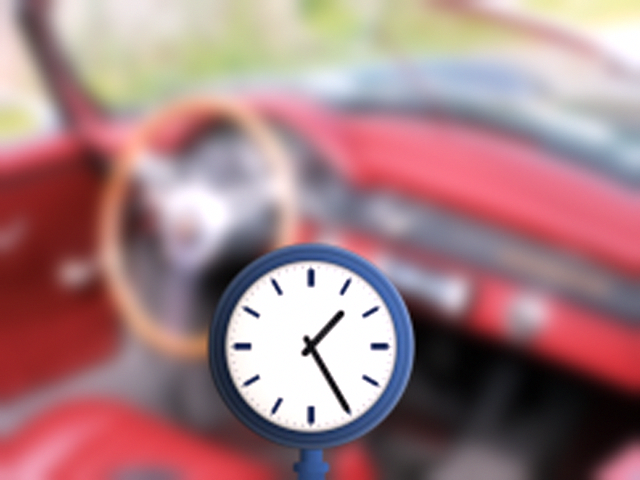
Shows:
1h25
